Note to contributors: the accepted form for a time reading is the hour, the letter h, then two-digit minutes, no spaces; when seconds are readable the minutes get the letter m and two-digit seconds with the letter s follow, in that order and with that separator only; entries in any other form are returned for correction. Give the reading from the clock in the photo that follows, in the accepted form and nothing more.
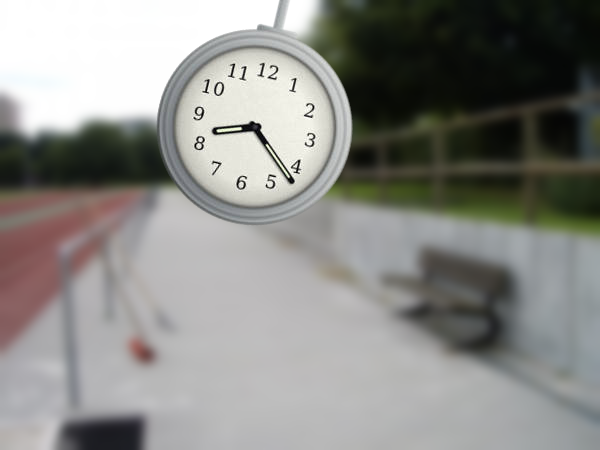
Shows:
8h22
